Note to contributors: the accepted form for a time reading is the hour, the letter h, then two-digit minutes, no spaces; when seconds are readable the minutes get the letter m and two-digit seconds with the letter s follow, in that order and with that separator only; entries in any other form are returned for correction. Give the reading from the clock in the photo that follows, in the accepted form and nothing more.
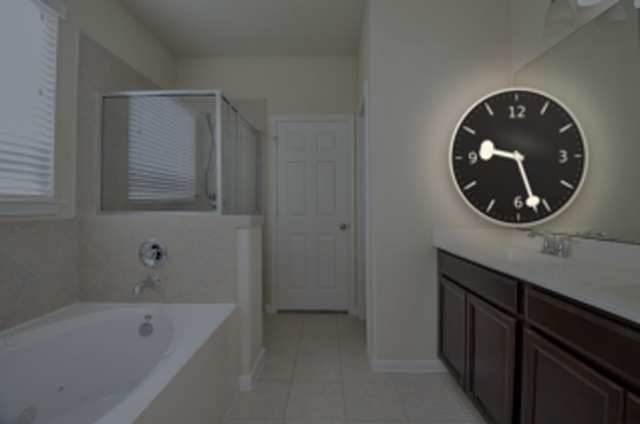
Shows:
9h27
